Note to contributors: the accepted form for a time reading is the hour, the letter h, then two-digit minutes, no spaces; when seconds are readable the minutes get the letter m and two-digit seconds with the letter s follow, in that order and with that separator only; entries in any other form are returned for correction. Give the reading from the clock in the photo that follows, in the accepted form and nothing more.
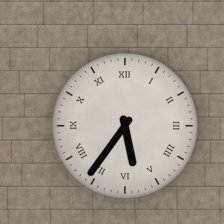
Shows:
5h36
